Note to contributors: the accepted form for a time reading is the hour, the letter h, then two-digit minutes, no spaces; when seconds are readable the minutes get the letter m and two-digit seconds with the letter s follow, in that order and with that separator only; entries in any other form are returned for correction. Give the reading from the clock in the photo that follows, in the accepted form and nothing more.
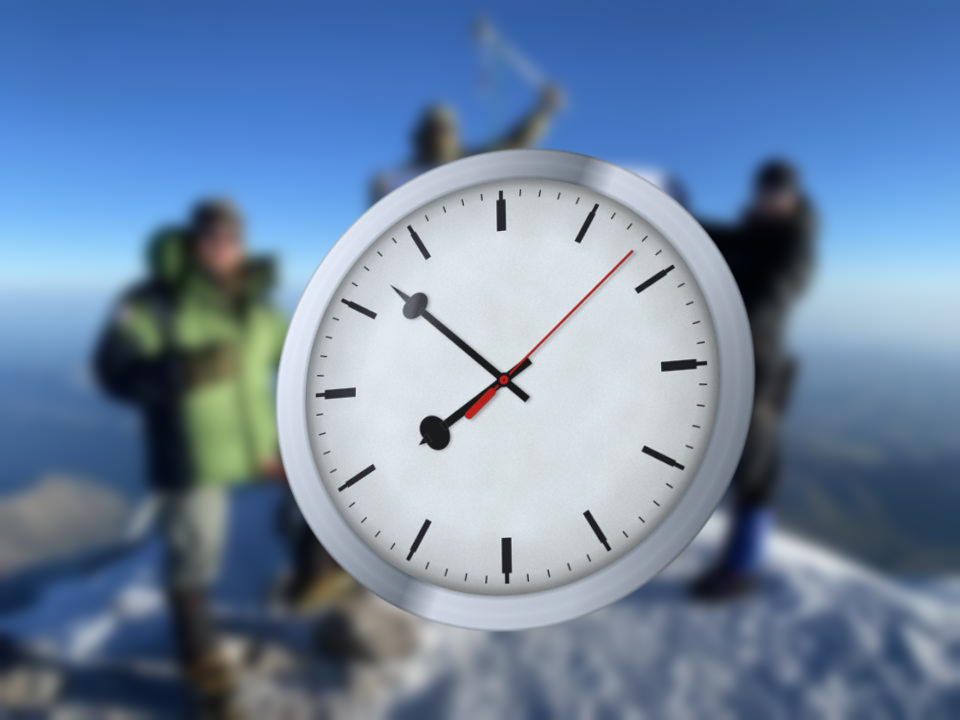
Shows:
7h52m08s
